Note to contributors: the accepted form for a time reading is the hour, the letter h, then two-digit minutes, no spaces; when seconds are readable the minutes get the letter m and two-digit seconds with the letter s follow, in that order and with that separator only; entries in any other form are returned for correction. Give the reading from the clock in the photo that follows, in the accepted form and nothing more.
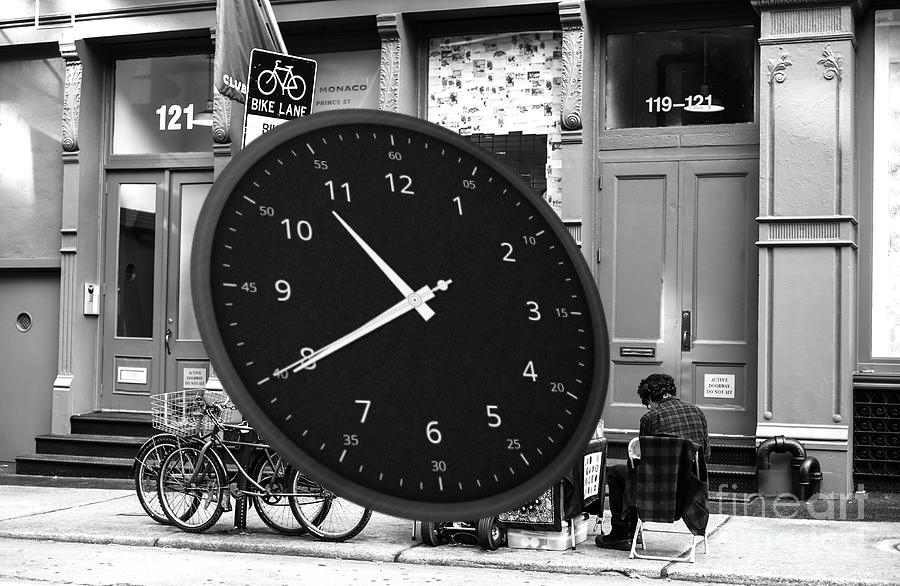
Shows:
10h39m40s
